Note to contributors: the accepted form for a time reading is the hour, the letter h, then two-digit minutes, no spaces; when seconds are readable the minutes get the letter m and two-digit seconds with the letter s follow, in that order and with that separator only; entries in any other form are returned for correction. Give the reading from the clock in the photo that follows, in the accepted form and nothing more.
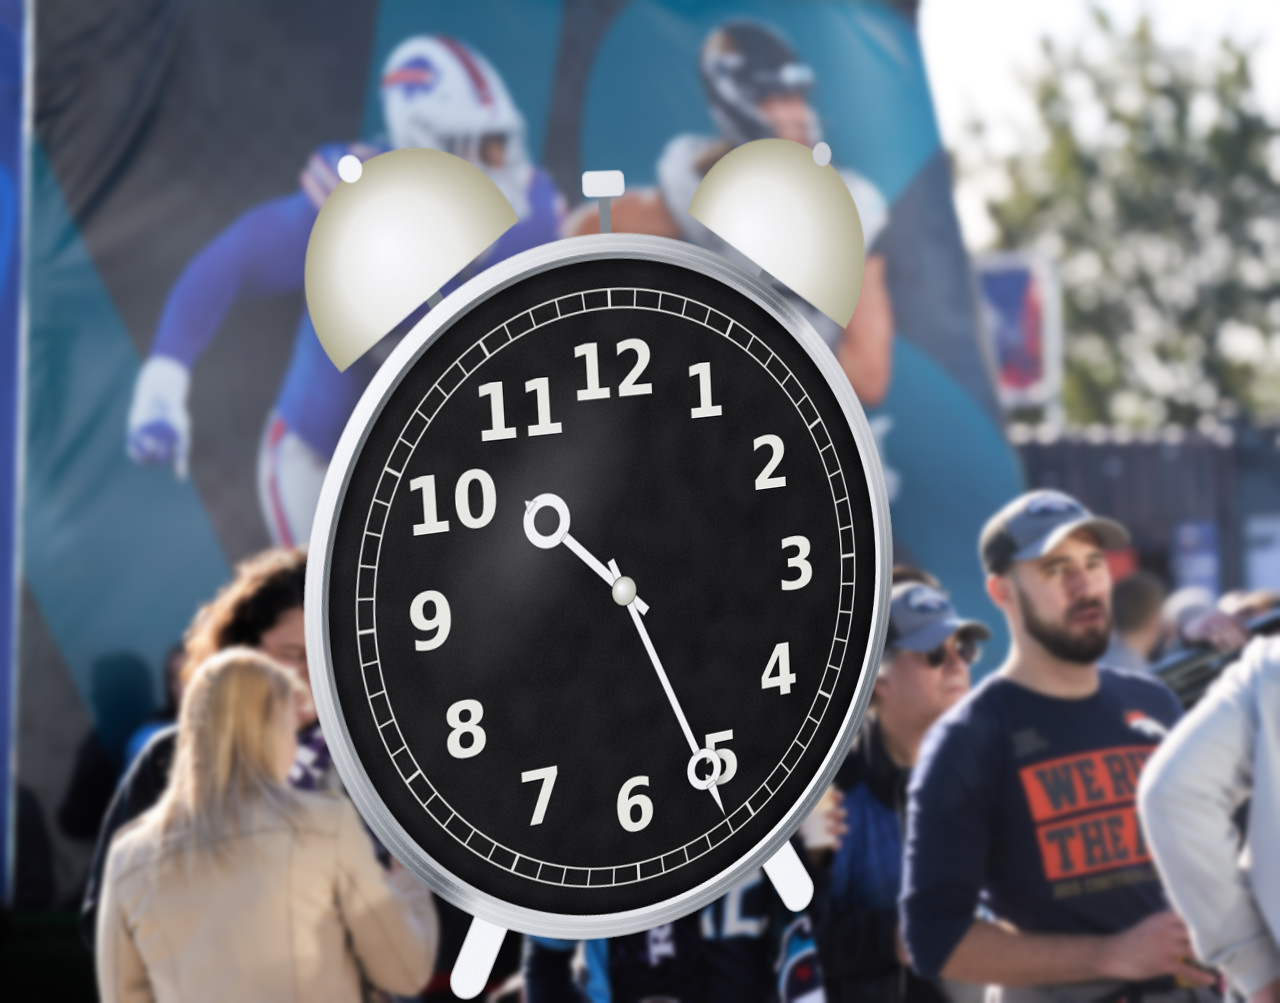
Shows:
10h26
